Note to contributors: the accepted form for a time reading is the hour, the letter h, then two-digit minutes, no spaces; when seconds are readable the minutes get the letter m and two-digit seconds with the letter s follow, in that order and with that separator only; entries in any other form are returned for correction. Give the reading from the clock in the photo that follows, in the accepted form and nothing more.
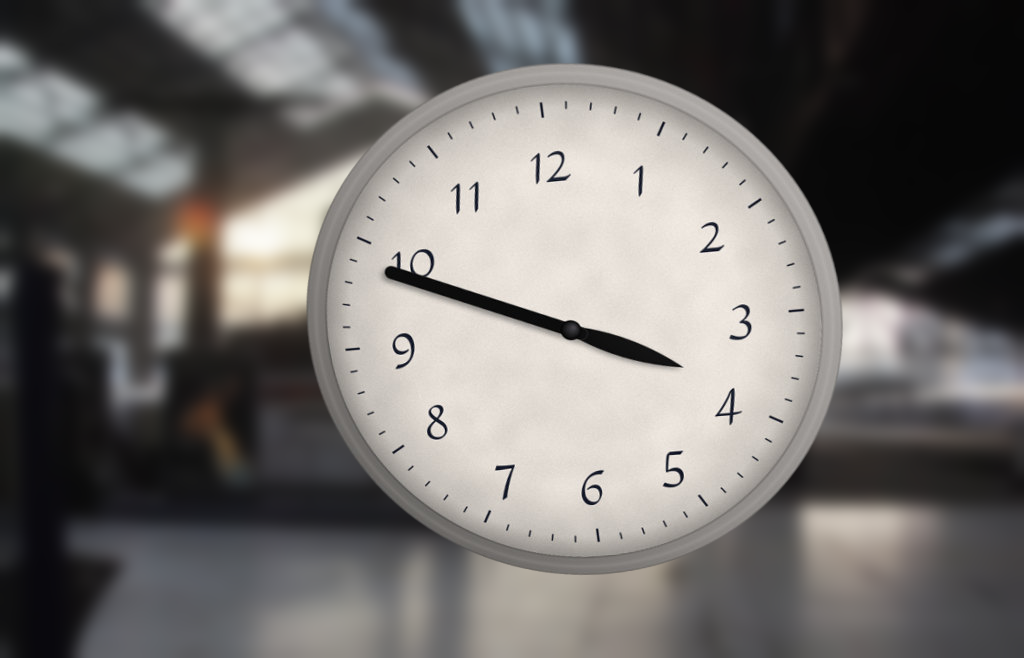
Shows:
3h49
